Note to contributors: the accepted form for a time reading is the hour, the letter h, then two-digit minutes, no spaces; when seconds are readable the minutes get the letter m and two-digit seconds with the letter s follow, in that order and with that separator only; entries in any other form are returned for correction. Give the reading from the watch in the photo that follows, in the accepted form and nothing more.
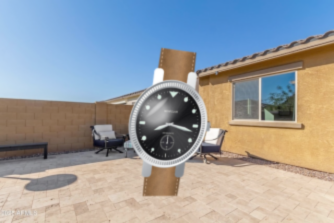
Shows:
8h17
